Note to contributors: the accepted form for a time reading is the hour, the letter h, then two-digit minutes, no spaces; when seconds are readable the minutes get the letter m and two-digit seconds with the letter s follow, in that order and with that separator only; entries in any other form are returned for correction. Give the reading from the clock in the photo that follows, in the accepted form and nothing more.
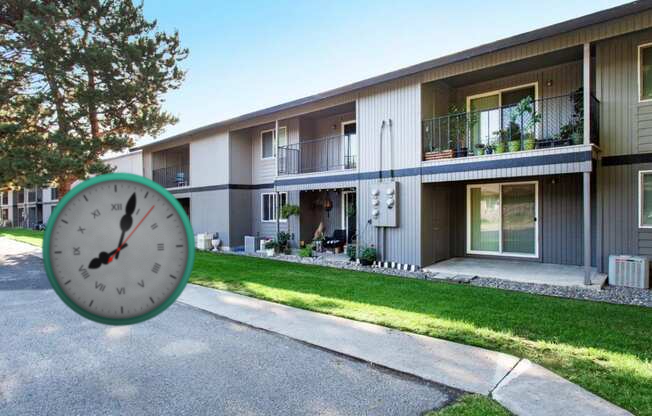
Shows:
8h03m07s
